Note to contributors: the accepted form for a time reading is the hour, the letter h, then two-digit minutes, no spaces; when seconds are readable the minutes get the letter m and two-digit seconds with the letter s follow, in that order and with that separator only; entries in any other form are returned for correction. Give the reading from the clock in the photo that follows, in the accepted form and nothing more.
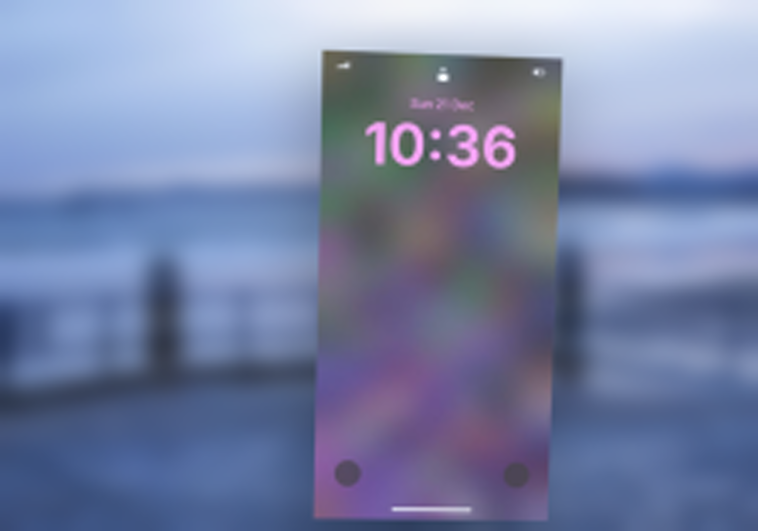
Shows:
10h36
